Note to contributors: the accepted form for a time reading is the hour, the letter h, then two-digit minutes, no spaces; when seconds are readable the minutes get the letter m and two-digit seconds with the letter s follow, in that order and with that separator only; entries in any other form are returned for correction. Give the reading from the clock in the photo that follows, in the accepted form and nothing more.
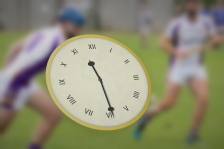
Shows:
11h29
